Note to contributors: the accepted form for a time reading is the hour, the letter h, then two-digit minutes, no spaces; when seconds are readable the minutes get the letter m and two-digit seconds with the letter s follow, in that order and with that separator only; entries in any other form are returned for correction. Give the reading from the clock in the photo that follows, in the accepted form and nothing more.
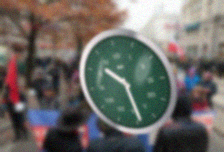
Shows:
10h29
